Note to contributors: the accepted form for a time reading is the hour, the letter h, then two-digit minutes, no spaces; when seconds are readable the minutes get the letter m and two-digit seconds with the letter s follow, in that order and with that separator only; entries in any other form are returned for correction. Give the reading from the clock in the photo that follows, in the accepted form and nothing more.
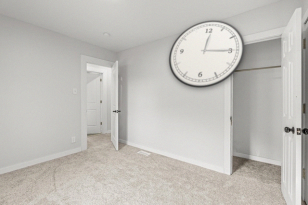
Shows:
12h15
